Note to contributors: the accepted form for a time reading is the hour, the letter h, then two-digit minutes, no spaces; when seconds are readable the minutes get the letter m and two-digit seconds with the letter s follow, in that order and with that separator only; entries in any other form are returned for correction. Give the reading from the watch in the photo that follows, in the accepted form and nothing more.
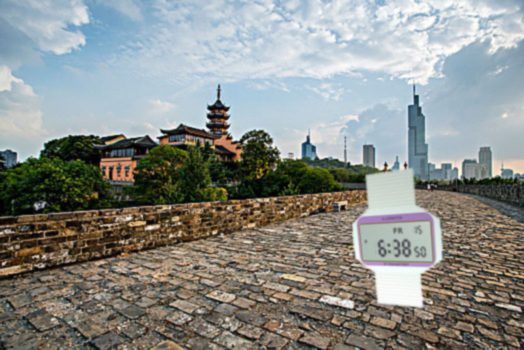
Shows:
6h38
